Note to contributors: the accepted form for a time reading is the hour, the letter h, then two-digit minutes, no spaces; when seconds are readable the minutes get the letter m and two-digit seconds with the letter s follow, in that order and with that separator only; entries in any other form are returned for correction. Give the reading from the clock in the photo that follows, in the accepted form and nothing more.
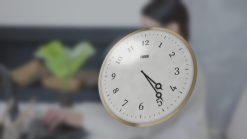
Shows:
4h24
